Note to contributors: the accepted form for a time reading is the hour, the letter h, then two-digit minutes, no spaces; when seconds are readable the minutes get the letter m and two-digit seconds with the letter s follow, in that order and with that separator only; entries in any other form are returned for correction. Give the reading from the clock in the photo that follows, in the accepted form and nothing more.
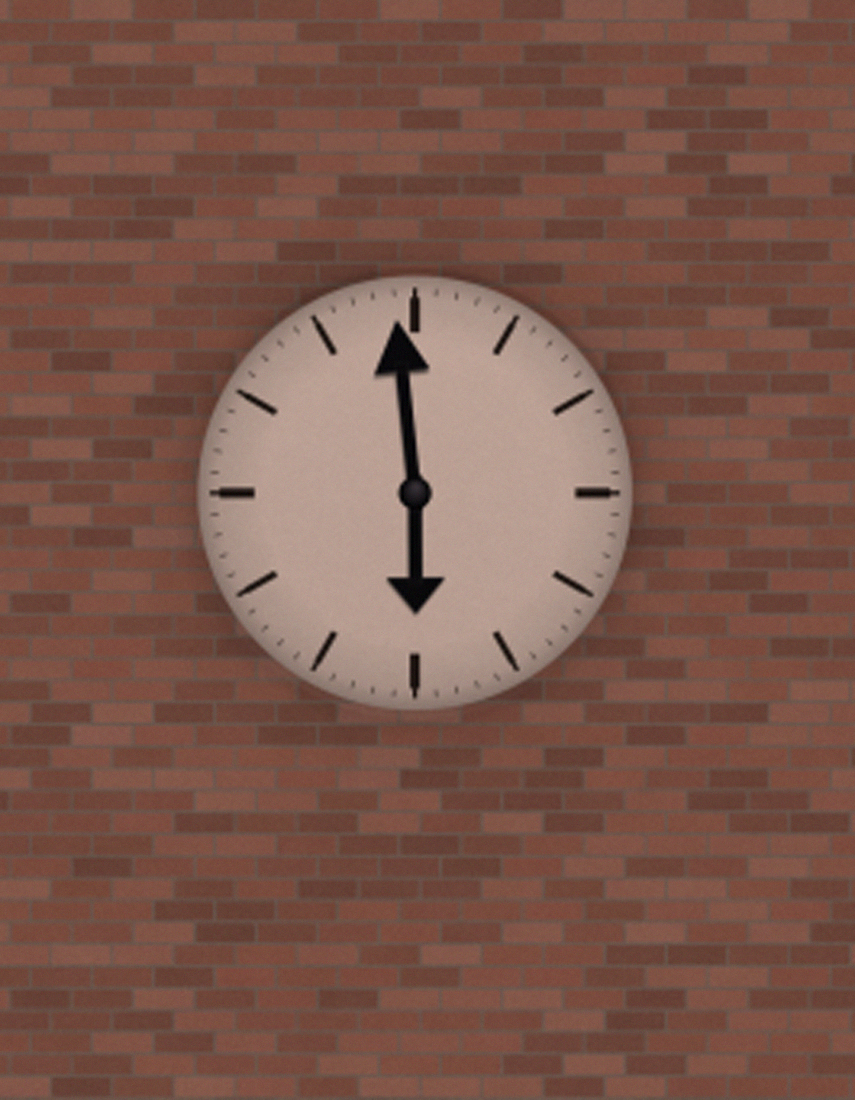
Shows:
5h59
